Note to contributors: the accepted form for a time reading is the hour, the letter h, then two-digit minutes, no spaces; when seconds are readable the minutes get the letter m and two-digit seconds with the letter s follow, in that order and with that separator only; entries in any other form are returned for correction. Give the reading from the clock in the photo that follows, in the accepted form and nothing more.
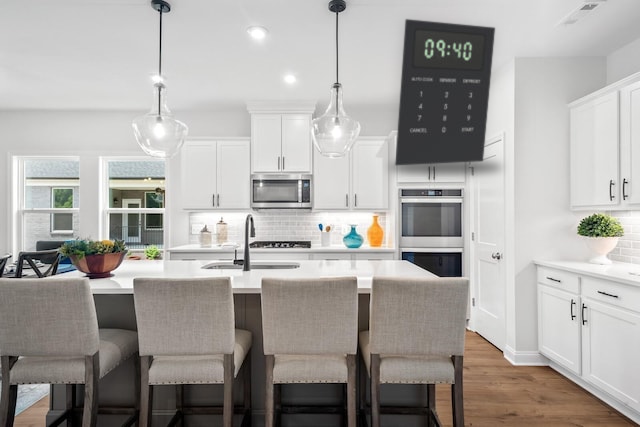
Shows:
9h40
